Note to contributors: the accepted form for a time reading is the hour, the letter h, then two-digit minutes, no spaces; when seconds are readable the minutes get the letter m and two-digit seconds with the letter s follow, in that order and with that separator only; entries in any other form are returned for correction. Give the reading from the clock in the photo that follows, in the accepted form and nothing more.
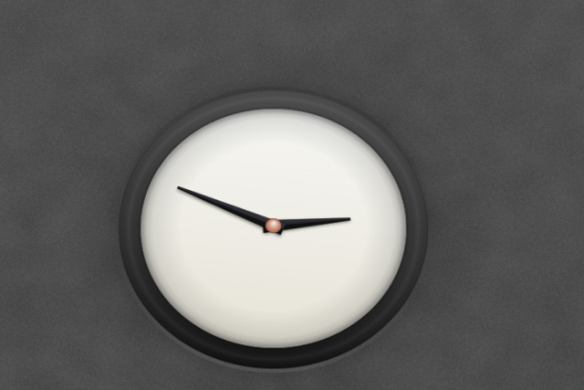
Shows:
2h49
